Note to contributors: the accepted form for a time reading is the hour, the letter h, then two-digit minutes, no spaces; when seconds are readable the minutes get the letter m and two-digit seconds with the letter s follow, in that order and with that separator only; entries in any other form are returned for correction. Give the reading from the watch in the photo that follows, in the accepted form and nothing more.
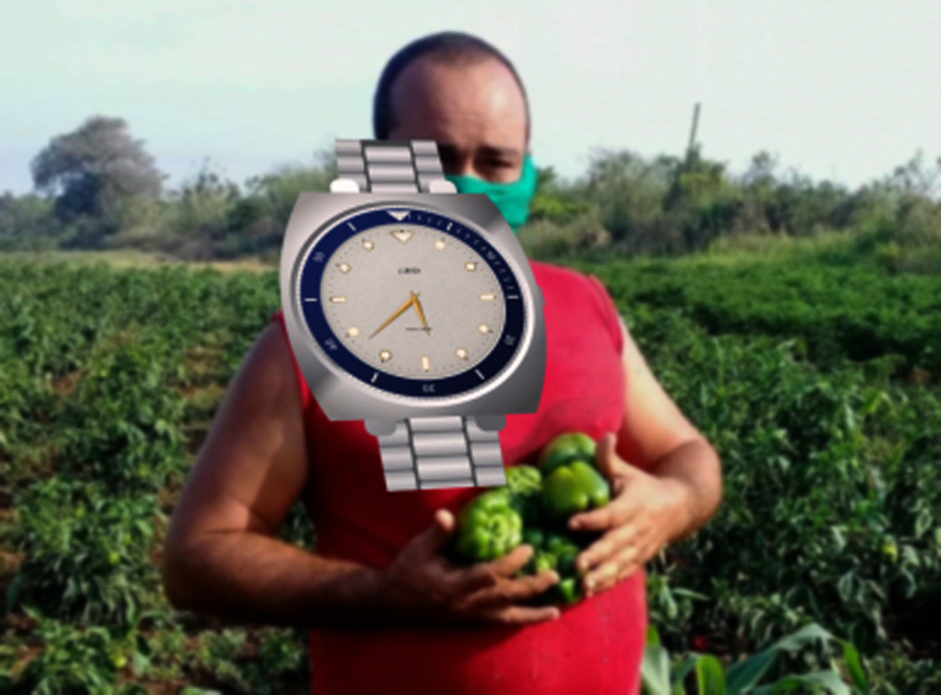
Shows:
5h38
